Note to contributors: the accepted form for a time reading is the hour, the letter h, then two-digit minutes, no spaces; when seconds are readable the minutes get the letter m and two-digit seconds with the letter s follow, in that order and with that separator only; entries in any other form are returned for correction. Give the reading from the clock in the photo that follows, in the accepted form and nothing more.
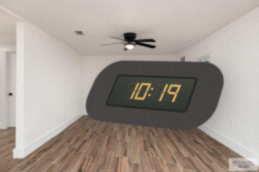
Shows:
10h19
